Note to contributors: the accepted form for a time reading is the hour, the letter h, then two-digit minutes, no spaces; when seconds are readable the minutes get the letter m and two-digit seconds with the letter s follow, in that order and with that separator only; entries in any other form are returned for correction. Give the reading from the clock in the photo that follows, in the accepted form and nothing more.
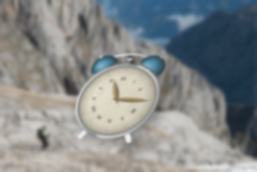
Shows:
11h15
